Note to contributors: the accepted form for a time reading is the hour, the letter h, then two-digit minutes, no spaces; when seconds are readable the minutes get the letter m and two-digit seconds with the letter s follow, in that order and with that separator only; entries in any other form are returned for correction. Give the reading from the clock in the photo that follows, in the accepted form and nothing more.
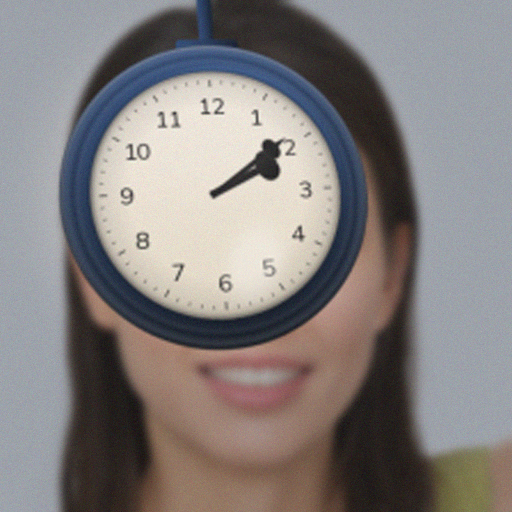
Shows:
2h09
